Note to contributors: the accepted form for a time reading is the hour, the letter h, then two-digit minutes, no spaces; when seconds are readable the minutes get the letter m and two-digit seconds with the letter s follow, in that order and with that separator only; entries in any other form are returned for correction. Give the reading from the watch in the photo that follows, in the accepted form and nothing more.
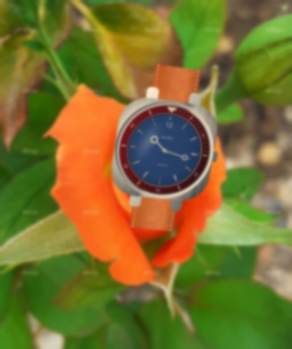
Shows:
10h17
